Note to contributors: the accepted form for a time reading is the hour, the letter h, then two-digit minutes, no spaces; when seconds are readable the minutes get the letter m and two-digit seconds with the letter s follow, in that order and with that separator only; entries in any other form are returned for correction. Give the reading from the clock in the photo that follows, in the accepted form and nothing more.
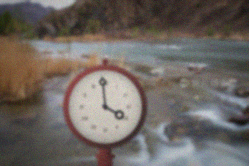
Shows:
3h59
